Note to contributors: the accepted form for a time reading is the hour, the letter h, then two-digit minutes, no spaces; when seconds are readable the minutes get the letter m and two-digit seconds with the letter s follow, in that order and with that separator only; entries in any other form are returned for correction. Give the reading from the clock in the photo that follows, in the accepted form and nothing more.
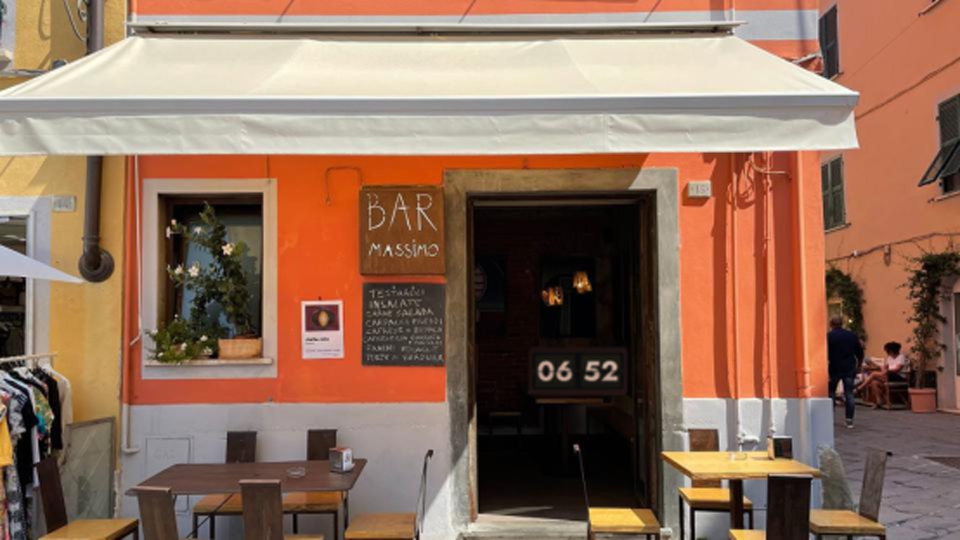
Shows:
6h52
